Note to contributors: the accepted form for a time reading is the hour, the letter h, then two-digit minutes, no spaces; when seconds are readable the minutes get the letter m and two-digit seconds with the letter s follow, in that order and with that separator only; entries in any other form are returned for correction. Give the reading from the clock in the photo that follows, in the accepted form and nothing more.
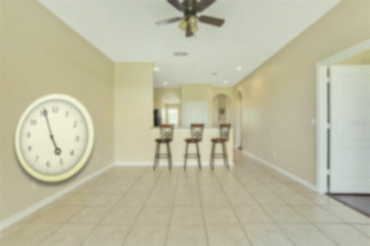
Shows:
4h56
